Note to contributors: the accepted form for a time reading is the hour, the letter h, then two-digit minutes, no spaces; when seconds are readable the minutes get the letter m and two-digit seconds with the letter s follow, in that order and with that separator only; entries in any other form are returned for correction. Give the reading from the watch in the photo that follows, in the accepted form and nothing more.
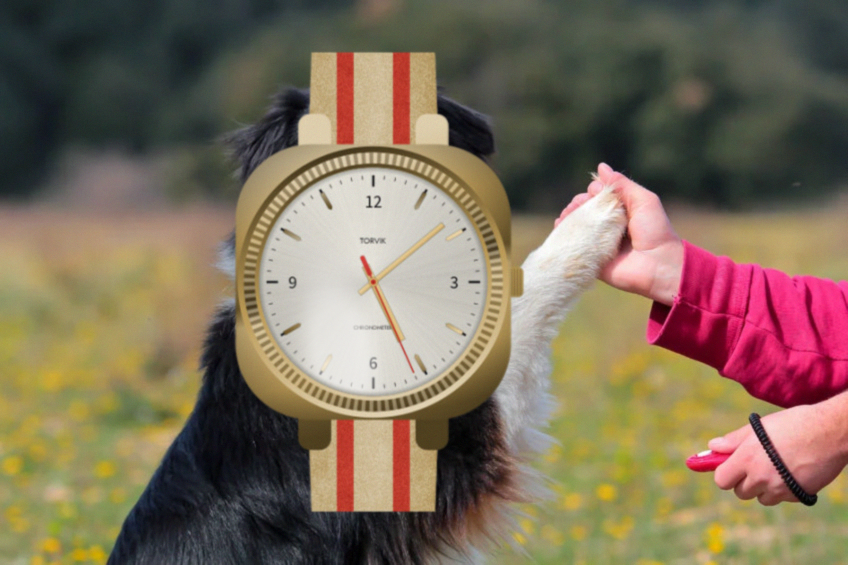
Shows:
5h08m26s
